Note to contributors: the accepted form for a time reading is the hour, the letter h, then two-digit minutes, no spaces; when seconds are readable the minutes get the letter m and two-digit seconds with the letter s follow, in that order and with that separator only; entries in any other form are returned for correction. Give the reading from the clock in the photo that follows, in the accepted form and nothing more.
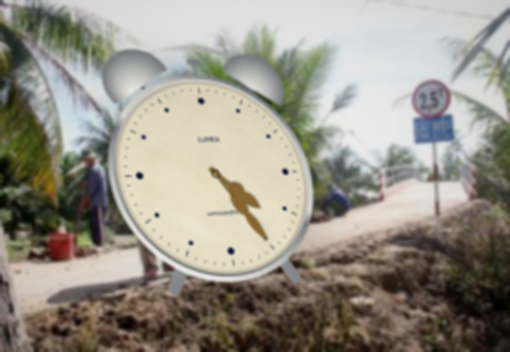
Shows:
4h25
